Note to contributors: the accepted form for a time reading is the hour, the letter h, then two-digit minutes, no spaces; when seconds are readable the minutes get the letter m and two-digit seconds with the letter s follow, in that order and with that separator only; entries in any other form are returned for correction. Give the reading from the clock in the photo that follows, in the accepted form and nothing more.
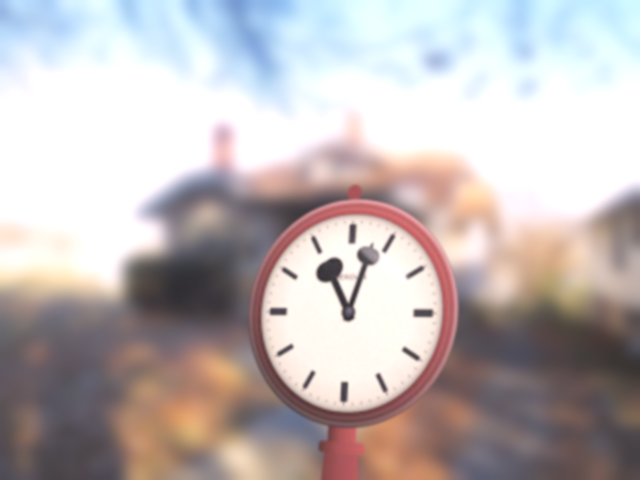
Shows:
11h03
